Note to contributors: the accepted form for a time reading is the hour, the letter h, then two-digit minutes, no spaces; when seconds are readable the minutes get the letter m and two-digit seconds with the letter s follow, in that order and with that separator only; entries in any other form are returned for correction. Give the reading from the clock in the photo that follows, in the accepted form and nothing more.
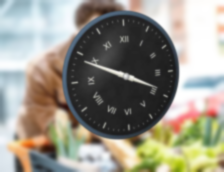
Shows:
3h49
